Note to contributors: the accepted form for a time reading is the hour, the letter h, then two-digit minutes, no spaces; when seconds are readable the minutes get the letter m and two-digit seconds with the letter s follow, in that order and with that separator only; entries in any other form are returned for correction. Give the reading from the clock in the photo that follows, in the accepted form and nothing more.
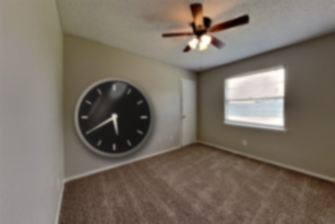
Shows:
5h40
